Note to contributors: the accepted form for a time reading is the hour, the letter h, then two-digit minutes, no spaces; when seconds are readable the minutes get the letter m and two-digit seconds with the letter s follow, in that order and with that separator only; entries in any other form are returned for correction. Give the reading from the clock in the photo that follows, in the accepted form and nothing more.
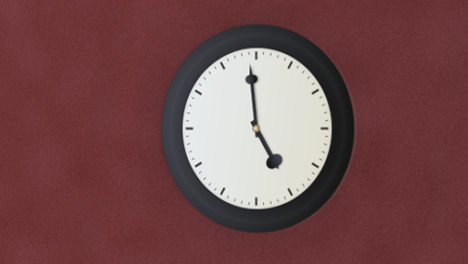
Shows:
4h59
